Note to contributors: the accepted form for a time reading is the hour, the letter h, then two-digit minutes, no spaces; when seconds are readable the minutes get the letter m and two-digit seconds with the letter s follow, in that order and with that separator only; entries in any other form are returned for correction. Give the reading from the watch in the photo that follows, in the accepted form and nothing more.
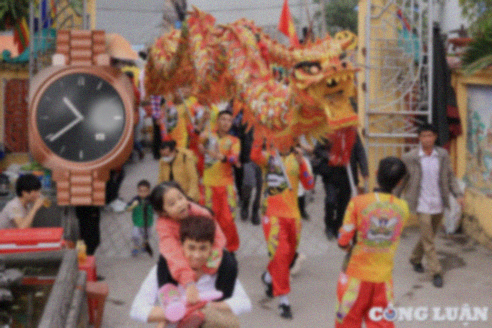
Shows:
10h39
